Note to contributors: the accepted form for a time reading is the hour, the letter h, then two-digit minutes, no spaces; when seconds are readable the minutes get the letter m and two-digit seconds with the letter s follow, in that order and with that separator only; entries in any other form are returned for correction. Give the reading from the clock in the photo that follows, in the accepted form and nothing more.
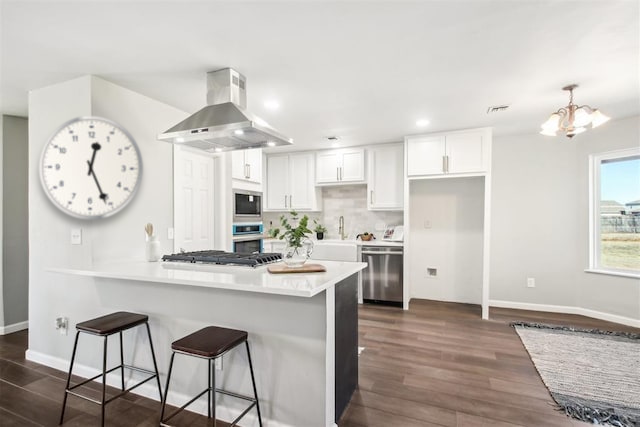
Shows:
12h26
